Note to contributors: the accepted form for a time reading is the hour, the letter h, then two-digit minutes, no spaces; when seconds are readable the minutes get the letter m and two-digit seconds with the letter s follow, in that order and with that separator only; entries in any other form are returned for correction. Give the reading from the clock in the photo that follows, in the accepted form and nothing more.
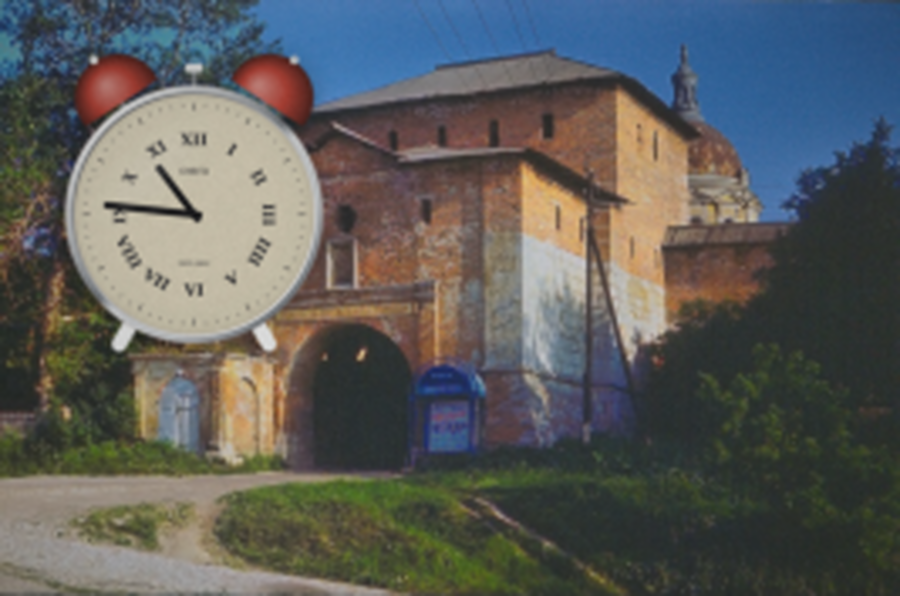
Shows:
10h46
